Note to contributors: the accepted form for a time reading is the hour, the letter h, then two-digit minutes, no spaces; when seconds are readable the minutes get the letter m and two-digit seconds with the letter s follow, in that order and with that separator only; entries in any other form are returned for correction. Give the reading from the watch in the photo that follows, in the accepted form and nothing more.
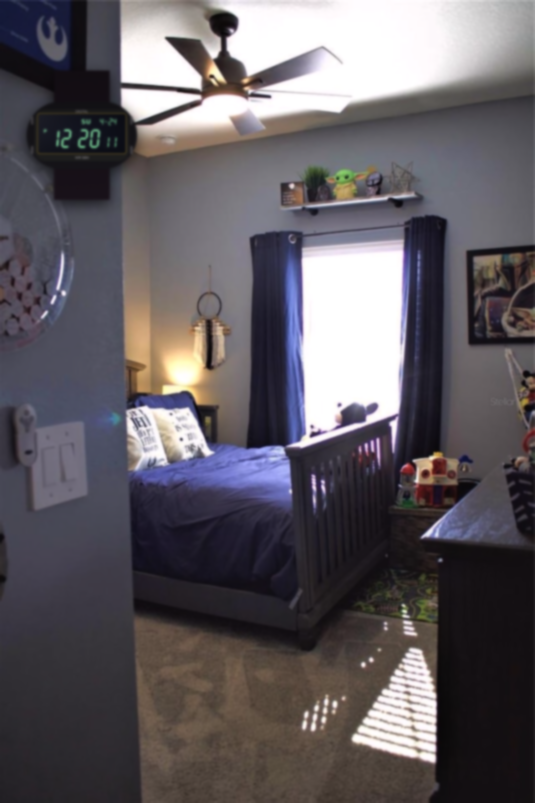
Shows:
12h20m11s
